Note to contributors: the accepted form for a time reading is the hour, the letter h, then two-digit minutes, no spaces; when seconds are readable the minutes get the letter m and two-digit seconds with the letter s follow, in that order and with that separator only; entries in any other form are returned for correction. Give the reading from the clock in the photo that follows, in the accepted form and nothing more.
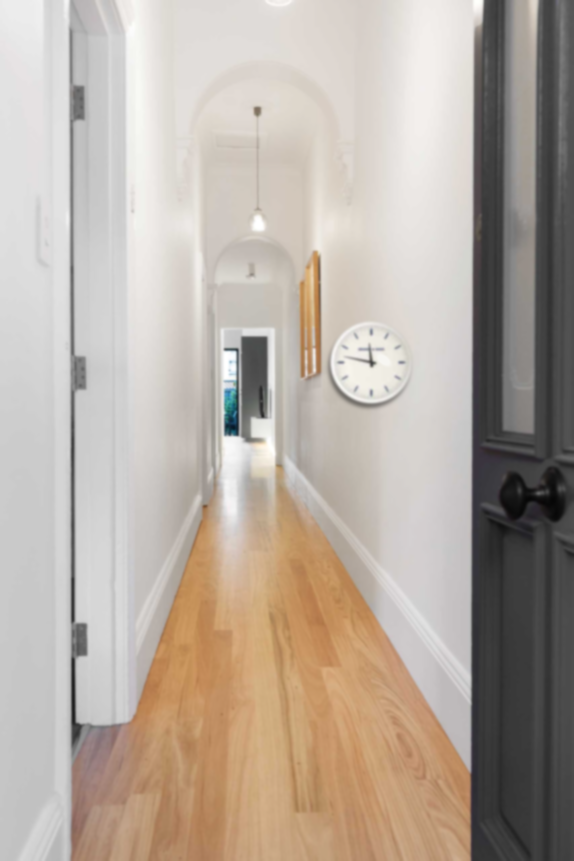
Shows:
11h47
